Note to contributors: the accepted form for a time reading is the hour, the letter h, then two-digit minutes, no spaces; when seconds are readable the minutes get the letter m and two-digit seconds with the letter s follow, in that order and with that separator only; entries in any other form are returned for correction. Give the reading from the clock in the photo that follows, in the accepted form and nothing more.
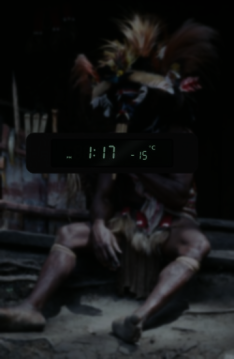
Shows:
1h17
